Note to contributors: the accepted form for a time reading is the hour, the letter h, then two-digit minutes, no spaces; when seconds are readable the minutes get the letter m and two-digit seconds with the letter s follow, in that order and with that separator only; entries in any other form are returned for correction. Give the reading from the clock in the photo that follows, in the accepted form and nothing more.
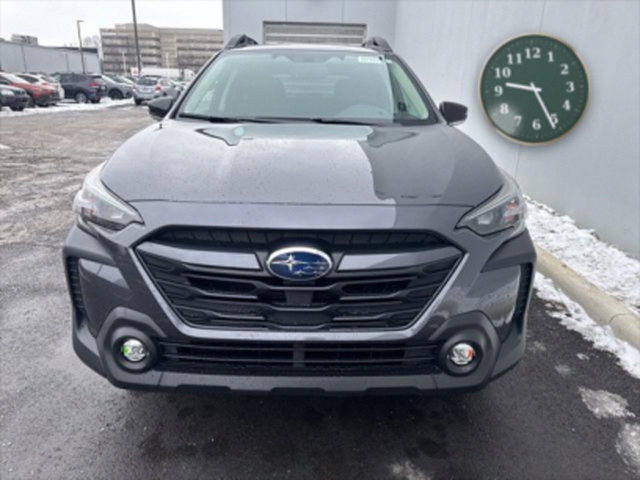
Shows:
9h26
